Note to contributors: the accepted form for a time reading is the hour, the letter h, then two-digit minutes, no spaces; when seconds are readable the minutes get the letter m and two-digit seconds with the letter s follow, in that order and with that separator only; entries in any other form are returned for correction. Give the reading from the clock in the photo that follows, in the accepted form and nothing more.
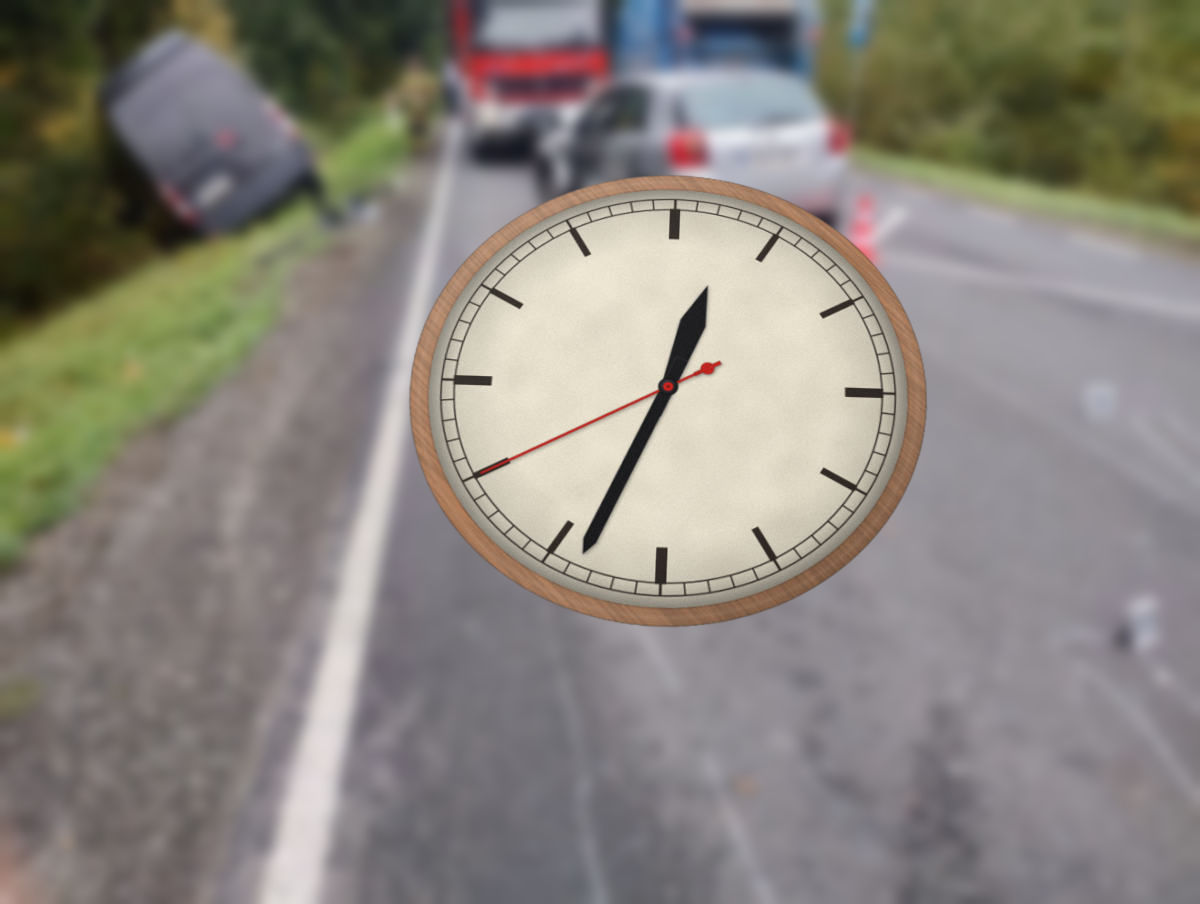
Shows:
12h33m40s
